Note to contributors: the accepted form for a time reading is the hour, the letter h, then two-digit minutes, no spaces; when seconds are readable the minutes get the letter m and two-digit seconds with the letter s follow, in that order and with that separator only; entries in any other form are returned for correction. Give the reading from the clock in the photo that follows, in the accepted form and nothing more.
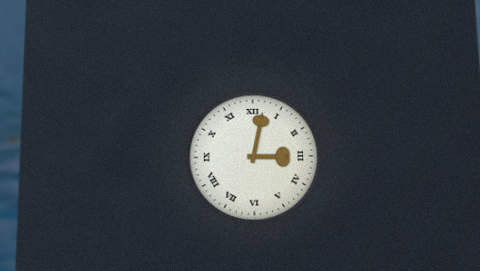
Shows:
3h02
